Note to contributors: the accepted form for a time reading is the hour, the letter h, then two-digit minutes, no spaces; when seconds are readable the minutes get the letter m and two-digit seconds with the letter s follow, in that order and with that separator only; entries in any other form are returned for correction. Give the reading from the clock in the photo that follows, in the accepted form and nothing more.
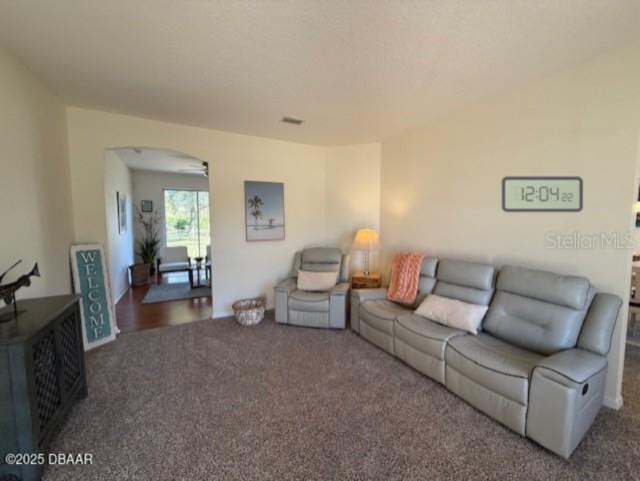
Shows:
12h04
